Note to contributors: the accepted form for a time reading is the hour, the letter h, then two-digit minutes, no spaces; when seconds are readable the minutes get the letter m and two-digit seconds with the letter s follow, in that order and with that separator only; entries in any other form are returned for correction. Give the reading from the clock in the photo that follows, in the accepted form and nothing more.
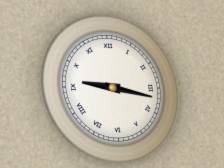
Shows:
9h17
